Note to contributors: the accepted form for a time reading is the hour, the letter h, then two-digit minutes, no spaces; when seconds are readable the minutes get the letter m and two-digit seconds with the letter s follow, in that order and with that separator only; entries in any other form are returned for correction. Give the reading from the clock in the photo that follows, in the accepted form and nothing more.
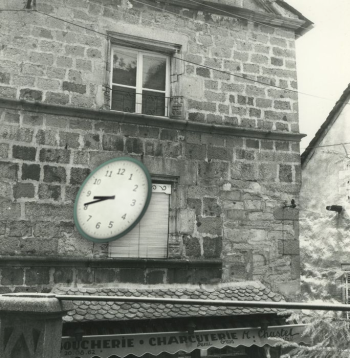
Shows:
8h41
